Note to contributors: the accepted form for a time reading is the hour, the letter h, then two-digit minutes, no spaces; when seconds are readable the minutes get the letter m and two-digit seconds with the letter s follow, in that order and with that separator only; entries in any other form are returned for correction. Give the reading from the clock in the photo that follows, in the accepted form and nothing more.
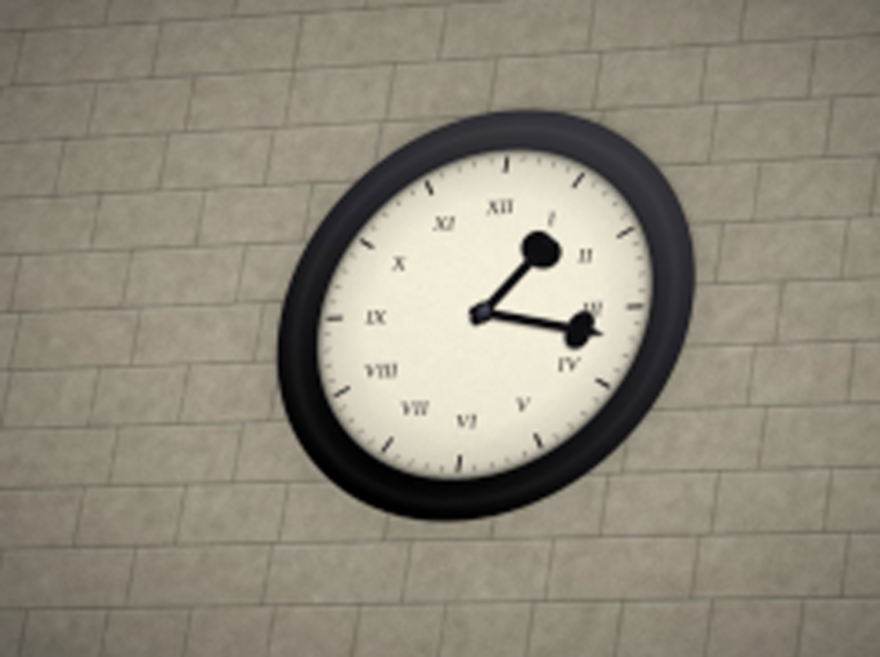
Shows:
1h17
